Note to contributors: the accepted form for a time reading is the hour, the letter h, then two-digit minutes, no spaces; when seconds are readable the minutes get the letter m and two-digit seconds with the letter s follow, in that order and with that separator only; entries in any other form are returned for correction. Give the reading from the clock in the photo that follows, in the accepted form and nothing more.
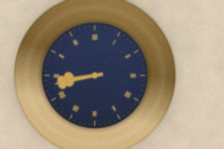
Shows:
8h43
